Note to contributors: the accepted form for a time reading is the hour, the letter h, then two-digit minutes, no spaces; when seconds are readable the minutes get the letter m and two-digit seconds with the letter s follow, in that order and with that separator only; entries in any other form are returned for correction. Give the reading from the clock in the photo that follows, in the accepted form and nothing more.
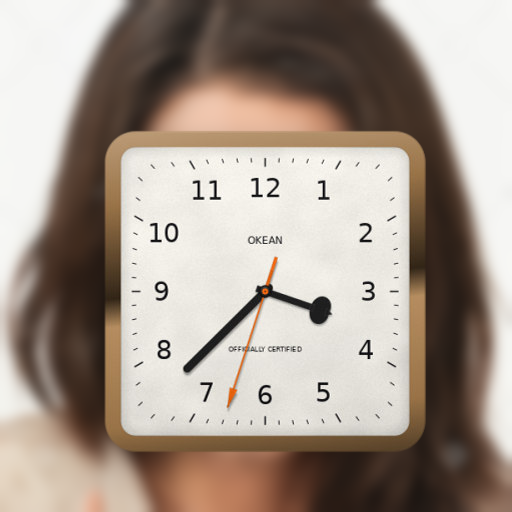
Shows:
3h37m33s
